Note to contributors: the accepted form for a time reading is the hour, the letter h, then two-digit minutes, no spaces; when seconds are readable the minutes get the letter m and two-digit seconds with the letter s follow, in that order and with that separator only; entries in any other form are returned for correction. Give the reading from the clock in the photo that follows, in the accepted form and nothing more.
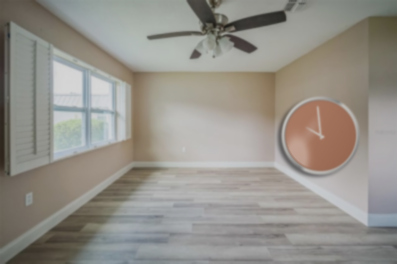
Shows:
9h59
